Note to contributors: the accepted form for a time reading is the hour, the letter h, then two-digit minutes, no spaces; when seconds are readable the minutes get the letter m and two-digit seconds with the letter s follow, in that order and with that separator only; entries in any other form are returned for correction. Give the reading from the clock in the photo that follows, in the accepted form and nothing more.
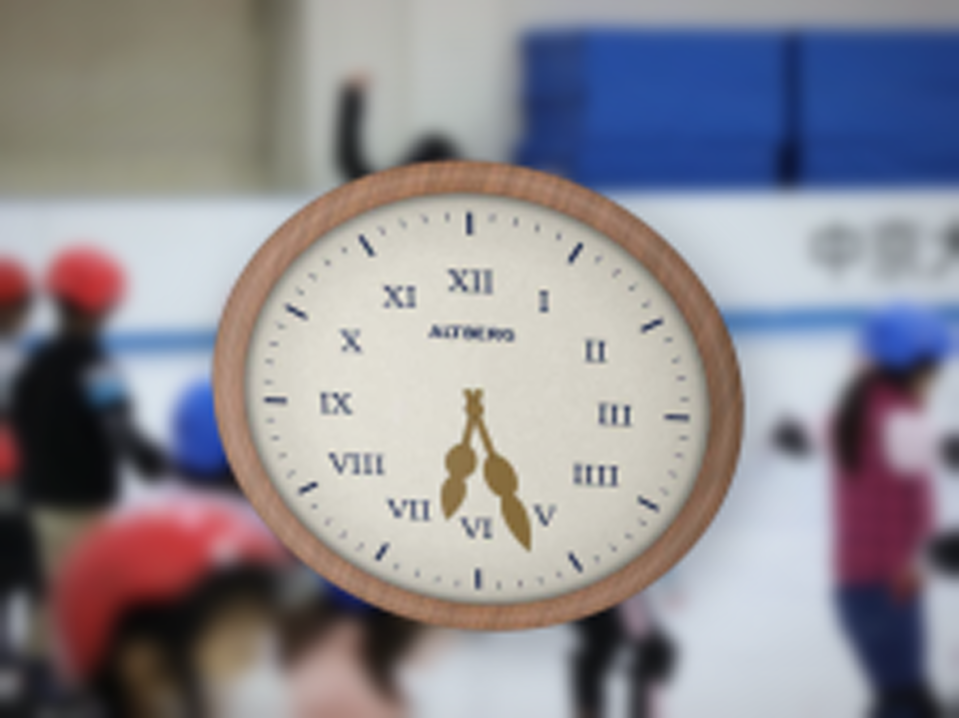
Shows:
6h27
